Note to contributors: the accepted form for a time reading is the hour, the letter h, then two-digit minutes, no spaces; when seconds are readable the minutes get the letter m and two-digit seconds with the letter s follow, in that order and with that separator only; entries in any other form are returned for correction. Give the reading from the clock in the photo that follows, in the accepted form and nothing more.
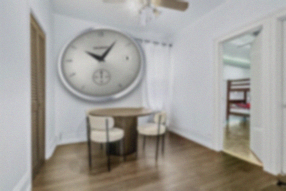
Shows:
10h06
